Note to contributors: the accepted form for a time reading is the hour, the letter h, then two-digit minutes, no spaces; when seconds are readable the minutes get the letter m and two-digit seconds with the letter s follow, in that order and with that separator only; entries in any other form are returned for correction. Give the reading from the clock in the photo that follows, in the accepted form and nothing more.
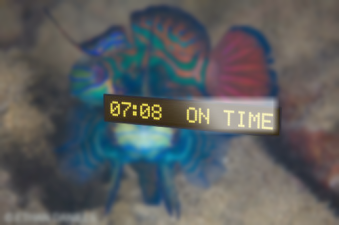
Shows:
7h08
